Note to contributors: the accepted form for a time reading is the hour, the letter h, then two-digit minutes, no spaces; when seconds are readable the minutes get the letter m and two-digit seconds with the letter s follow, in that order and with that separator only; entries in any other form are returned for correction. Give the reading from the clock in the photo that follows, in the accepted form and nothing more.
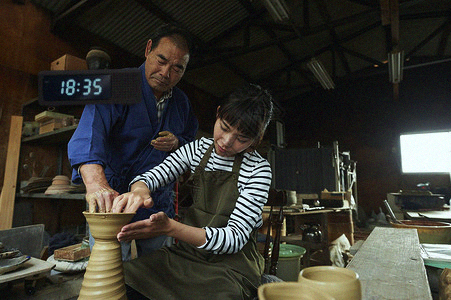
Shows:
18h35
